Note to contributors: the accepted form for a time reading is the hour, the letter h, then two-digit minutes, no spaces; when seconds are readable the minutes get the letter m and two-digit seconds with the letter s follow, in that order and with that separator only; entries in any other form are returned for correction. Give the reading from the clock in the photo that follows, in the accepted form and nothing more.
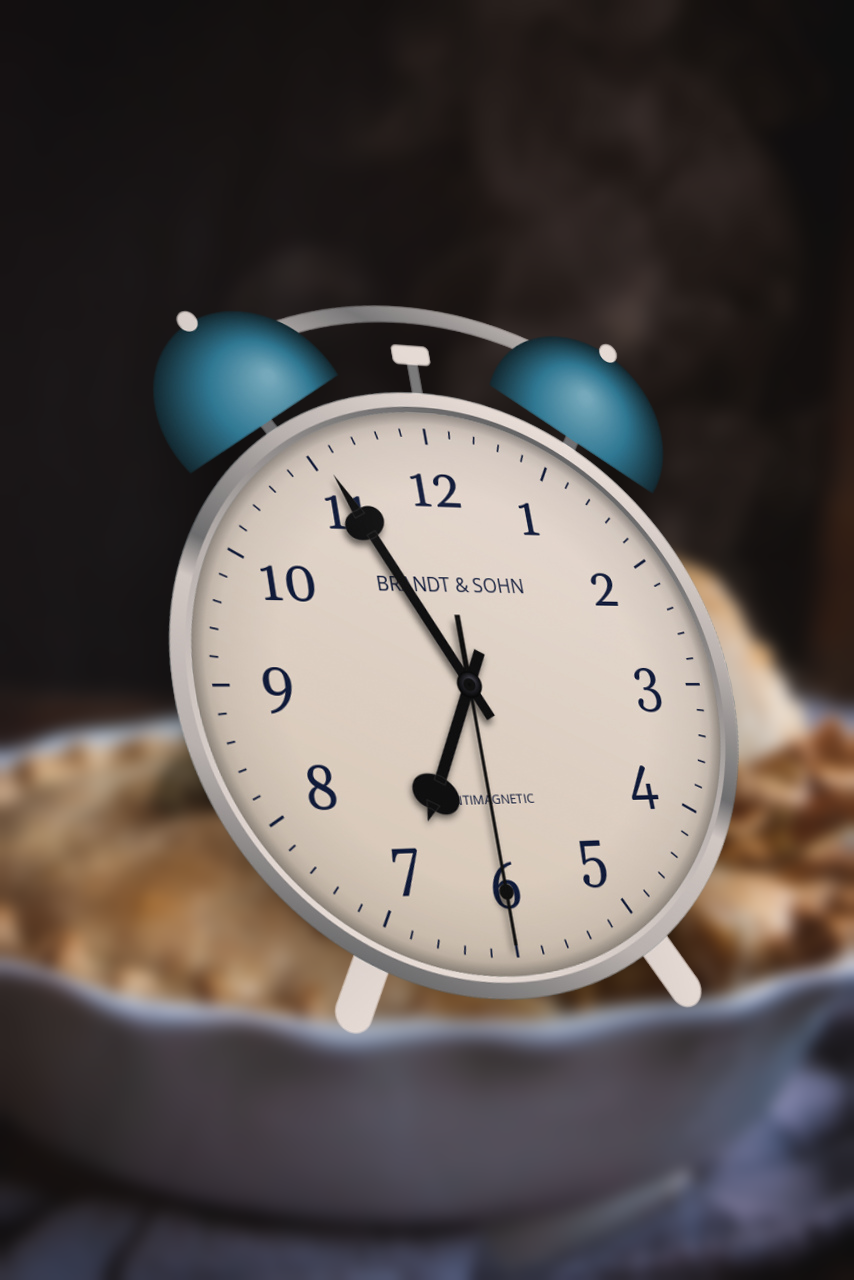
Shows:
6h55m30s
